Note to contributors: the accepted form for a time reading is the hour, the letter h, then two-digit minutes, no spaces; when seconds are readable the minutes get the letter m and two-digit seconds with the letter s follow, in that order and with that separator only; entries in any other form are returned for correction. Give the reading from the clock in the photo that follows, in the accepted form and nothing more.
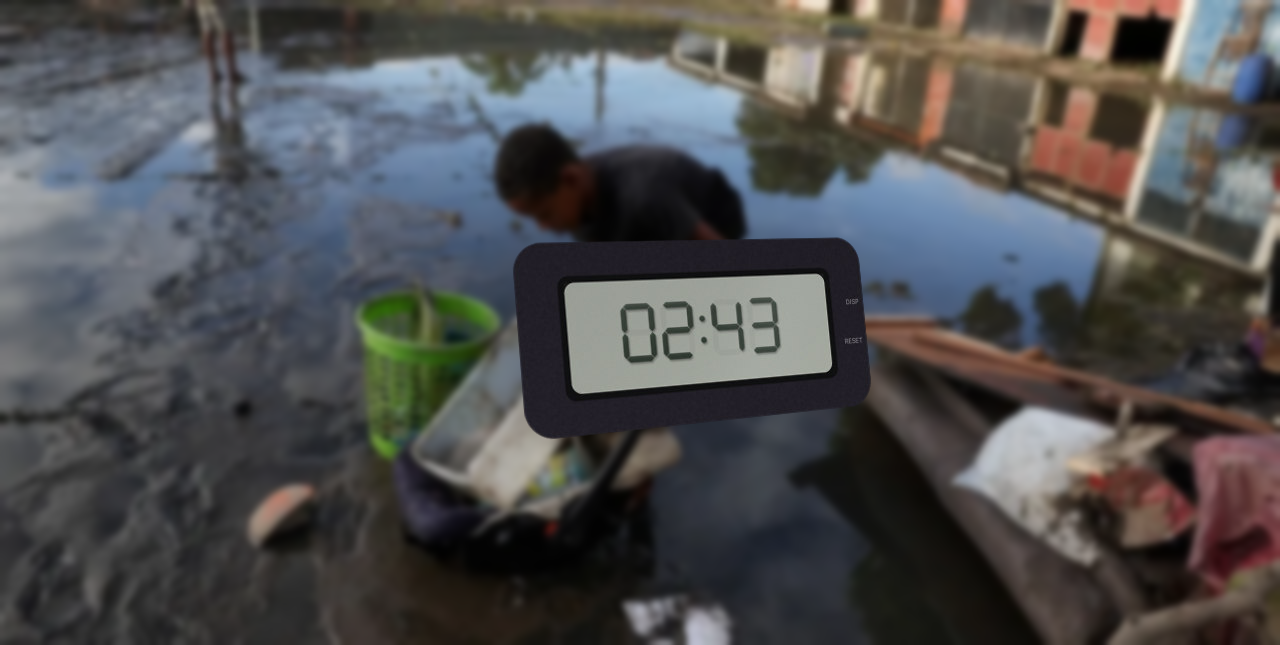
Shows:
2h43
